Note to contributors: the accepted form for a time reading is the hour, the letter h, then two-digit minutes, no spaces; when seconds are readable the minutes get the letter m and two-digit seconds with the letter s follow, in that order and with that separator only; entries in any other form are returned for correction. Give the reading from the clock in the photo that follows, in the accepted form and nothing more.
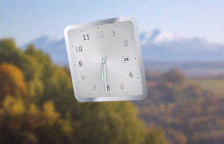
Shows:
6h31
